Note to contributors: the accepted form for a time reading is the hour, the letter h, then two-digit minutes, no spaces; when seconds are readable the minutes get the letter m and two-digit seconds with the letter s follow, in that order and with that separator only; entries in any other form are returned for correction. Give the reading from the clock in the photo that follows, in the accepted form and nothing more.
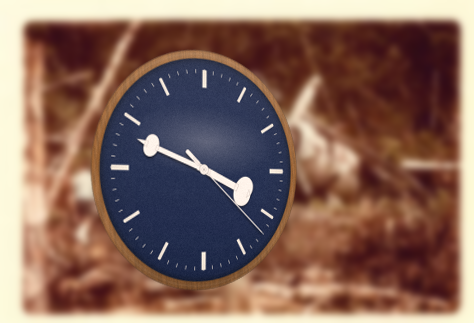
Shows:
3h48m22s
